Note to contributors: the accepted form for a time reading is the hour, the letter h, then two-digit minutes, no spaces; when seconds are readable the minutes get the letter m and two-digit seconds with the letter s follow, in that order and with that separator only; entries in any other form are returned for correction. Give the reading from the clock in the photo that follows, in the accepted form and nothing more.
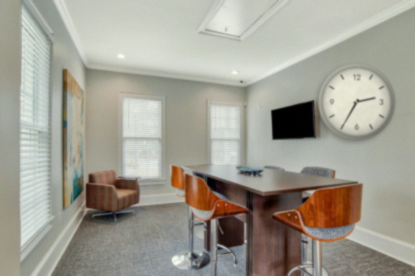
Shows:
2h35
